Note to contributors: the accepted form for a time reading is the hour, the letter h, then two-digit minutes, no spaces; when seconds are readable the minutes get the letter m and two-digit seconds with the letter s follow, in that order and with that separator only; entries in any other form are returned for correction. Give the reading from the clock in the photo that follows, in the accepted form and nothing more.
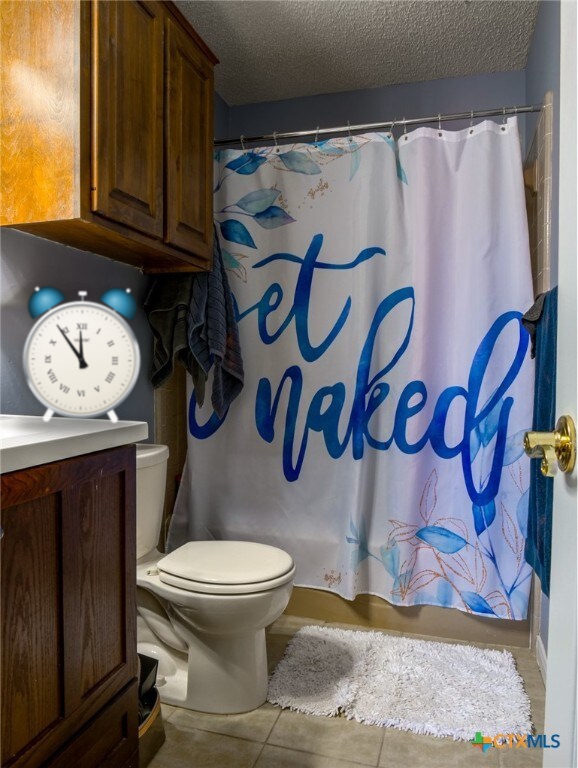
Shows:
11h54
